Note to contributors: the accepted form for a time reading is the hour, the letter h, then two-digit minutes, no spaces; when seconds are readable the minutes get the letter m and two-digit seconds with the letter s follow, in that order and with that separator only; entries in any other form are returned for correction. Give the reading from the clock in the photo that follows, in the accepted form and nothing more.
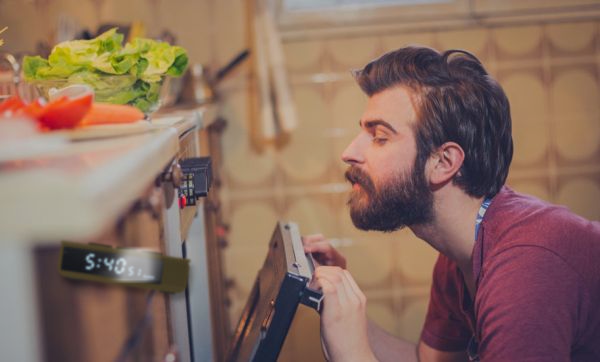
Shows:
5h40
